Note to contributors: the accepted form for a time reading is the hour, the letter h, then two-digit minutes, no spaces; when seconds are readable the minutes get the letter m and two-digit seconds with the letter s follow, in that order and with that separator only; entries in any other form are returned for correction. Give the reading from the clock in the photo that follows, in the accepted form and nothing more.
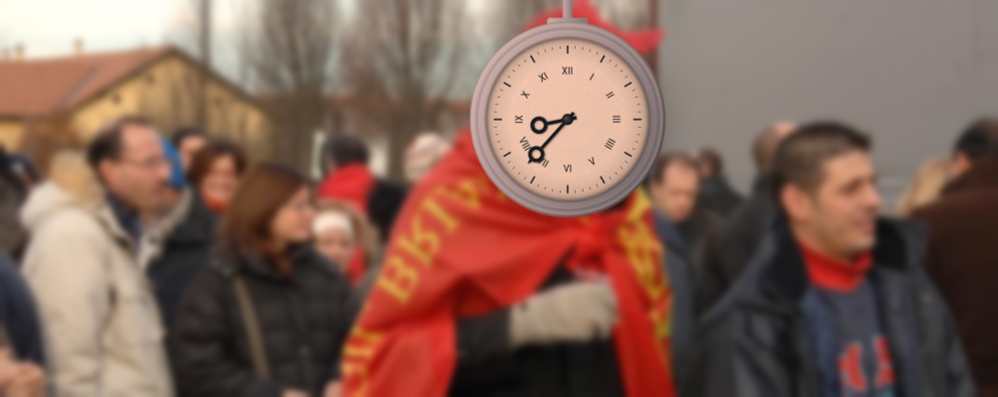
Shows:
8h37
